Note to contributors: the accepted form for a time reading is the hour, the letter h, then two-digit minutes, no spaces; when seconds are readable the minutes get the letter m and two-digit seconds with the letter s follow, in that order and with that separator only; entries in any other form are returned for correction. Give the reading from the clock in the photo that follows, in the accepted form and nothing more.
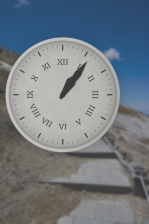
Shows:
1h06
